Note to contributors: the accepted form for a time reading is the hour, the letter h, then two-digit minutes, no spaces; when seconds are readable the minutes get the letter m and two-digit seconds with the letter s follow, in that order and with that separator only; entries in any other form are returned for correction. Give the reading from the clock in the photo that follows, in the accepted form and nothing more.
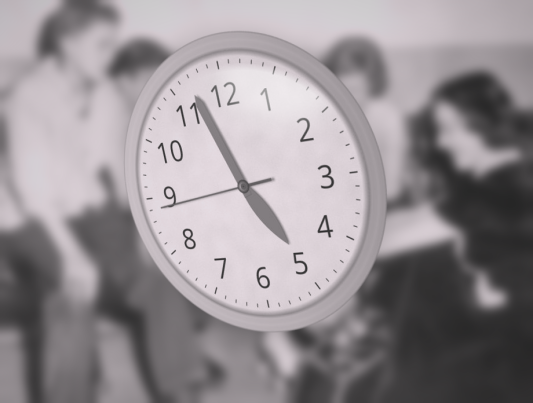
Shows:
4h56m44s
